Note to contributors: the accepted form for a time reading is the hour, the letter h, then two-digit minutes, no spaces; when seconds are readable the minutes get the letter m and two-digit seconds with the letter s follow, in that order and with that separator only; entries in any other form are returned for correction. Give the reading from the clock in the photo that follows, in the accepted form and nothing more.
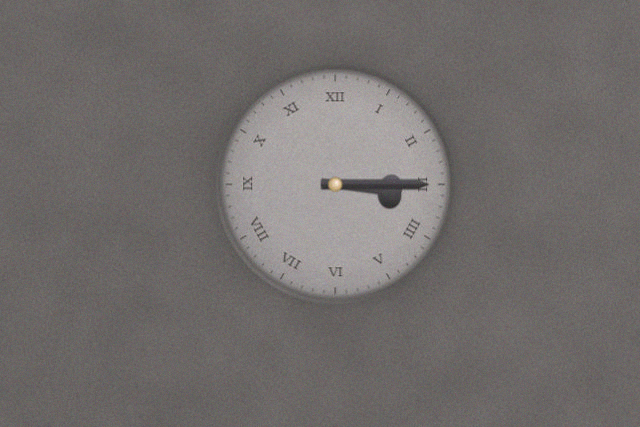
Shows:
3h15
